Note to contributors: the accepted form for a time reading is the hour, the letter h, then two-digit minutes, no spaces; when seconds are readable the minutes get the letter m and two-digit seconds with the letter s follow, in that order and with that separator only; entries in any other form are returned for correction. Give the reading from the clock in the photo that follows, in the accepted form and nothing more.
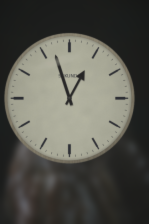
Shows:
12h57
